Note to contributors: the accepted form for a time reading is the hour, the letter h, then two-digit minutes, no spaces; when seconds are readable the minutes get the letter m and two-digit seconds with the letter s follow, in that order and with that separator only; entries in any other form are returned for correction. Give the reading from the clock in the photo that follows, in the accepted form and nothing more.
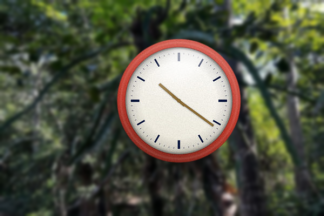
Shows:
10h21
